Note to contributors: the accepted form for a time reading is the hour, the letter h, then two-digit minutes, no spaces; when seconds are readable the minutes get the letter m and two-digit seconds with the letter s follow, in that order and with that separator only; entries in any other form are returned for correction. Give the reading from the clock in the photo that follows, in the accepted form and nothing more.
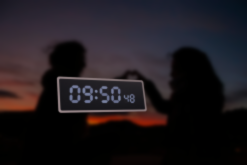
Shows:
9h50m48s
